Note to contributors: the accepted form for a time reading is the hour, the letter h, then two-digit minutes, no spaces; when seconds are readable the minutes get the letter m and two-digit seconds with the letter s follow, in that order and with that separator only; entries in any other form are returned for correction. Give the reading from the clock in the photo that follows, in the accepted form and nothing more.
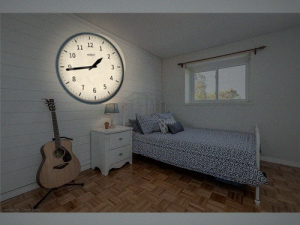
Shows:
1h44
